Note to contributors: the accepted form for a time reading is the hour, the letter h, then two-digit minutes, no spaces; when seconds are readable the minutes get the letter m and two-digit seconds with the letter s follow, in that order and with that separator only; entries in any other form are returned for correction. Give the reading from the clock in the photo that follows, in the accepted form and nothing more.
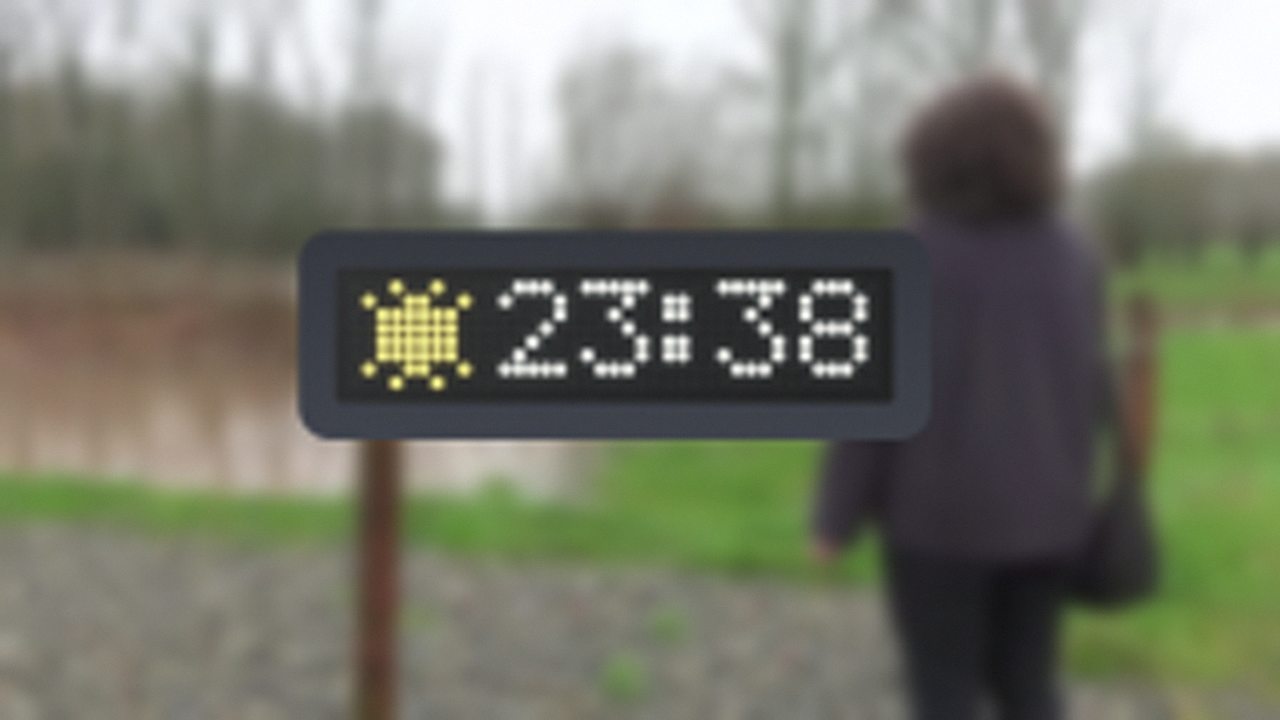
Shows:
23h38
